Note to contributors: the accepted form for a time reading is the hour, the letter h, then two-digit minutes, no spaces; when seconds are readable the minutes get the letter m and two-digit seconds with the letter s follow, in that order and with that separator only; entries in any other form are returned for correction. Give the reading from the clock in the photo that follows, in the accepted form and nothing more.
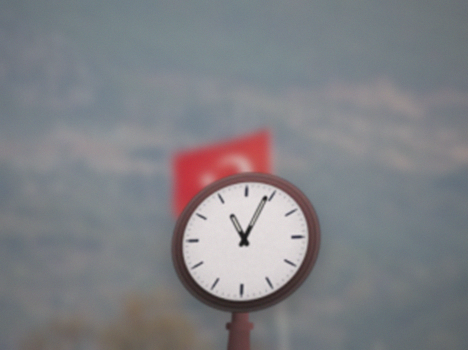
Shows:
11h04
